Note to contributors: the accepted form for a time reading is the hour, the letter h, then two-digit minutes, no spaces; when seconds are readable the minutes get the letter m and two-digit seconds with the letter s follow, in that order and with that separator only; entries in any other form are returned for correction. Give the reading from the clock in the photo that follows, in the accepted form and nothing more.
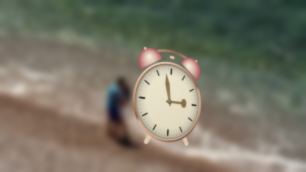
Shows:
2h58
